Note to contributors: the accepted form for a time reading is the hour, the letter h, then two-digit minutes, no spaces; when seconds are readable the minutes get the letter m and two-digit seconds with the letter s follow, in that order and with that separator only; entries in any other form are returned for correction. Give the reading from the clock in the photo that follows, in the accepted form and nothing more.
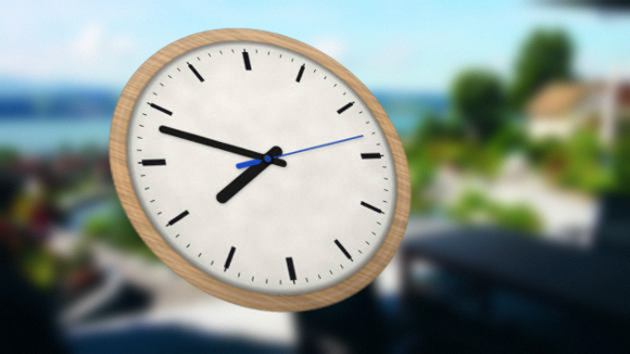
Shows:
7h48m13s
